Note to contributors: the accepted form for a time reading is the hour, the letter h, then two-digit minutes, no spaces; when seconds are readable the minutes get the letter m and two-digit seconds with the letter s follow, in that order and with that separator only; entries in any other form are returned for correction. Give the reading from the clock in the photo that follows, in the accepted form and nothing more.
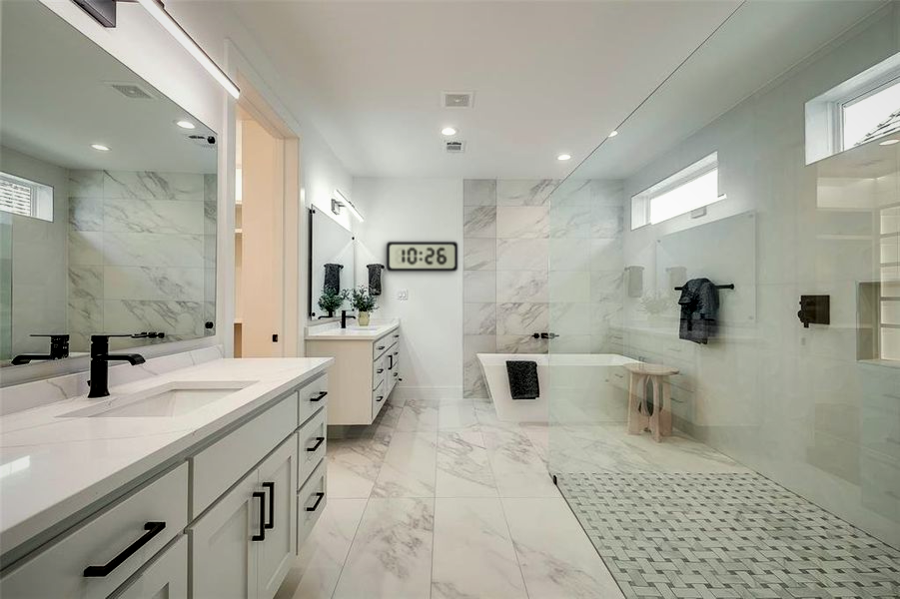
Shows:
10h26
